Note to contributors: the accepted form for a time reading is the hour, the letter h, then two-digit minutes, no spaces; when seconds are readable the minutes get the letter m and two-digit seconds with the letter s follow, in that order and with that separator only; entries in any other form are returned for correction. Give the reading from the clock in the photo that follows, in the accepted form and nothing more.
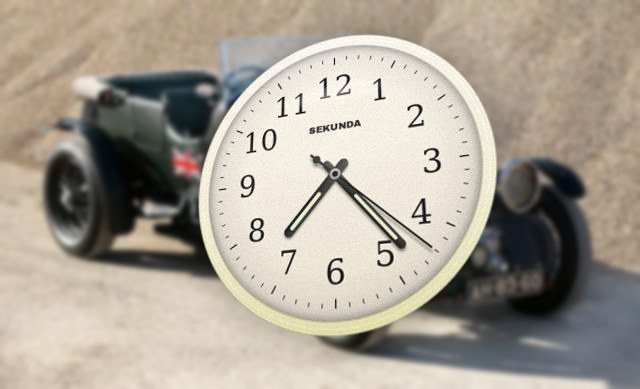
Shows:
7h23m22s
